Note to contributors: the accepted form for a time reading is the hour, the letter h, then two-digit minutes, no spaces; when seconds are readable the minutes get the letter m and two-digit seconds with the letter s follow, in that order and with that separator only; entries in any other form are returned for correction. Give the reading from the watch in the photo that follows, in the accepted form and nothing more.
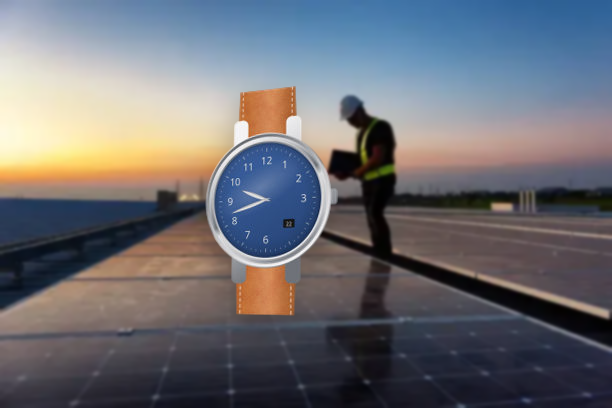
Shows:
9h42
